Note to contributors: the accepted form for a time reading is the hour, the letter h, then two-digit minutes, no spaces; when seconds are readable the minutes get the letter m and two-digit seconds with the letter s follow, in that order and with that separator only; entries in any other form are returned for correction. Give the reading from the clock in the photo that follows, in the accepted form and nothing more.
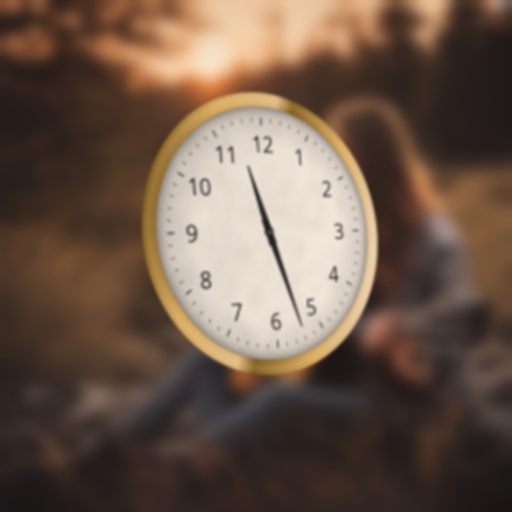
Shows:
11h27
